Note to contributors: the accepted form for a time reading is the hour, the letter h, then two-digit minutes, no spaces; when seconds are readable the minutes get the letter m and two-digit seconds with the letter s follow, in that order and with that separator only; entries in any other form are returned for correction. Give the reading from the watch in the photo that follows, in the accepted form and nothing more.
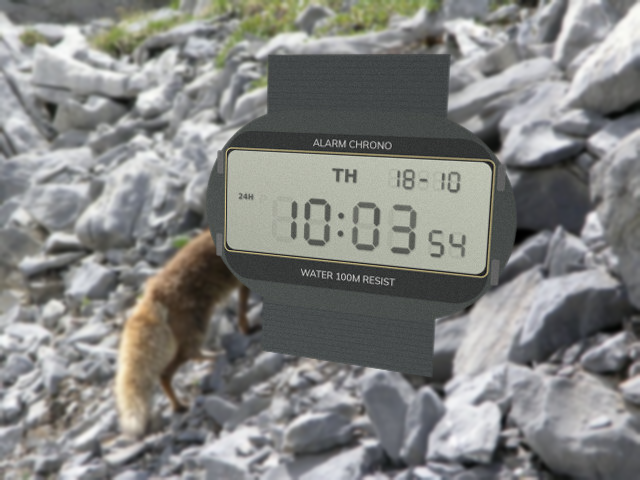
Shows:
10h03m54s
